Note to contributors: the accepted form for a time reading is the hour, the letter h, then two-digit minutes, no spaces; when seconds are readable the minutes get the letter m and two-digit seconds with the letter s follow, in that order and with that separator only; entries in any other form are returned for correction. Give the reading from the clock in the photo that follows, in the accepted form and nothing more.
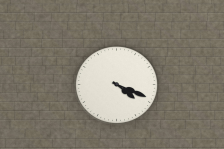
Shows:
4h19
